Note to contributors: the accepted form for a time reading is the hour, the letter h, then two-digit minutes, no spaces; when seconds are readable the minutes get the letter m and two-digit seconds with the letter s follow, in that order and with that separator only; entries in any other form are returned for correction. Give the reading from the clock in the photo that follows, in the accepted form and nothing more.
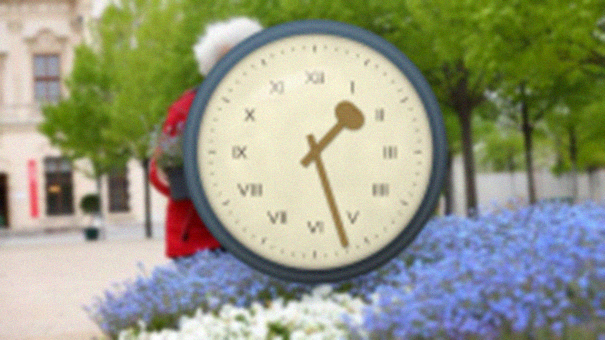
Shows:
1h27
